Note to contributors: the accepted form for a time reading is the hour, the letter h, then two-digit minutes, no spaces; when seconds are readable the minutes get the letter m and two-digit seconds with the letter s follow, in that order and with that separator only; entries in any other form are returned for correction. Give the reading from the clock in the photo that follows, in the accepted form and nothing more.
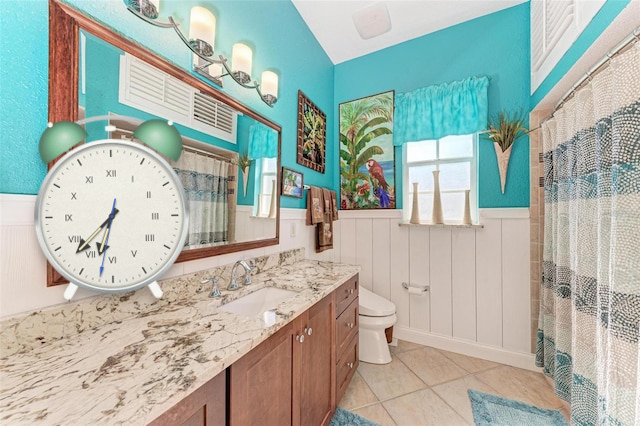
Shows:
6h37m32s
